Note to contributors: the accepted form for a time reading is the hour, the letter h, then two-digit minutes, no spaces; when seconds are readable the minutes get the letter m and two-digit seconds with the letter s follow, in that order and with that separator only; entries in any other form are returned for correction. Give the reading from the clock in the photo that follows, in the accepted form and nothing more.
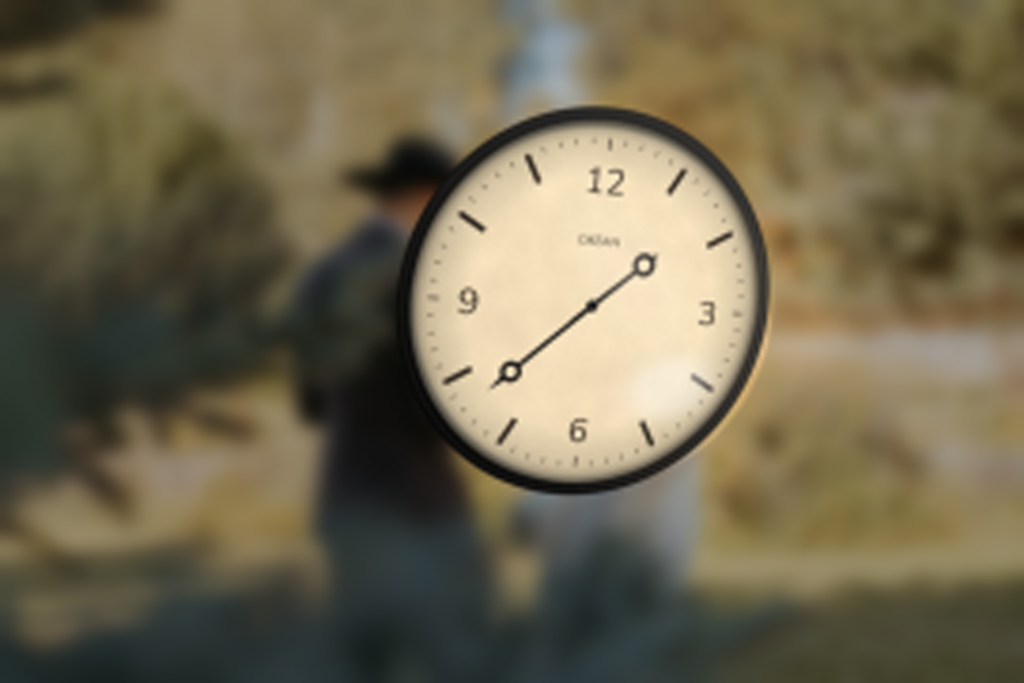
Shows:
1h38
